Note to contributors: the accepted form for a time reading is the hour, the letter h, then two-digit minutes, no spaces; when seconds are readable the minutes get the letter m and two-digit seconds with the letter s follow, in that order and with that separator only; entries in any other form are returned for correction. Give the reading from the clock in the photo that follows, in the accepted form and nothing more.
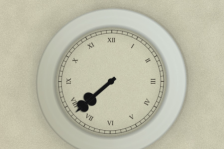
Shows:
7h38
